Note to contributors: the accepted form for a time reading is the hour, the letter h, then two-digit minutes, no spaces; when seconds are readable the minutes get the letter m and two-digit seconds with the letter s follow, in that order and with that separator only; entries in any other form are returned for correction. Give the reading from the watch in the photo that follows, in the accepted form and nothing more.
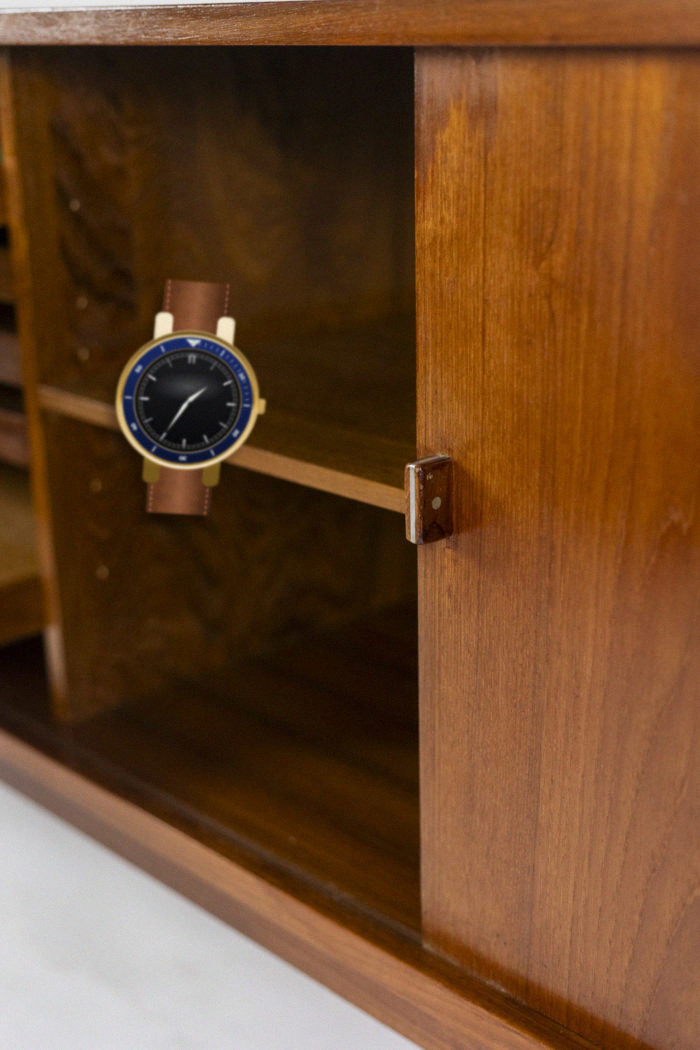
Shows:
1h35
